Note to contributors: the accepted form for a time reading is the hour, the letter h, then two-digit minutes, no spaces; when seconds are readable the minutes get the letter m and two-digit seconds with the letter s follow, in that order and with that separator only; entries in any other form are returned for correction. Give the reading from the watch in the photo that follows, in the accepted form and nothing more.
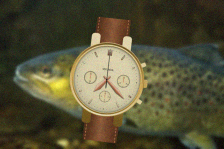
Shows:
7h22
